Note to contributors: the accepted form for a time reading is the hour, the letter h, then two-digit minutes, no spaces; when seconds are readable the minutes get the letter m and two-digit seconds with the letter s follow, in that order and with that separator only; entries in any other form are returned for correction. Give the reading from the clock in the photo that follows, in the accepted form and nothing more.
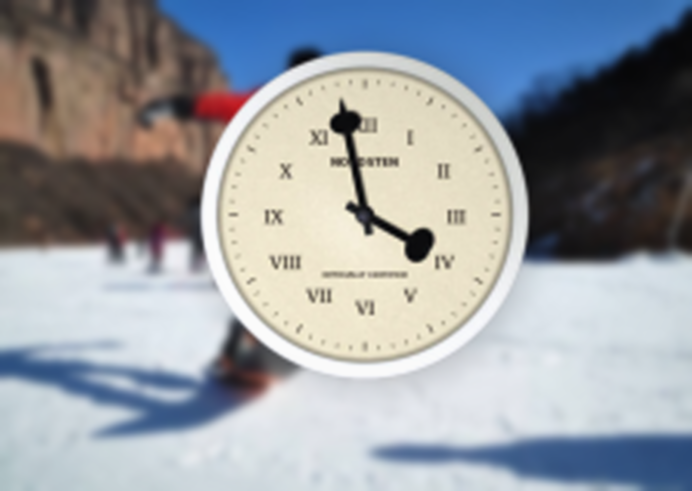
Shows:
3h58
